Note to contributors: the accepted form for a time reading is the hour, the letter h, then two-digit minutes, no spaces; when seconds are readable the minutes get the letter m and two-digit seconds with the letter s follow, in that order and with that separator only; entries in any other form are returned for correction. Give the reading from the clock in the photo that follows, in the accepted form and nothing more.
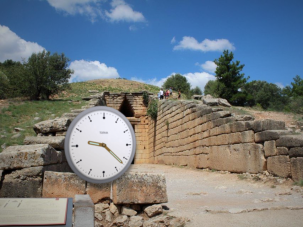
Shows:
9h22
